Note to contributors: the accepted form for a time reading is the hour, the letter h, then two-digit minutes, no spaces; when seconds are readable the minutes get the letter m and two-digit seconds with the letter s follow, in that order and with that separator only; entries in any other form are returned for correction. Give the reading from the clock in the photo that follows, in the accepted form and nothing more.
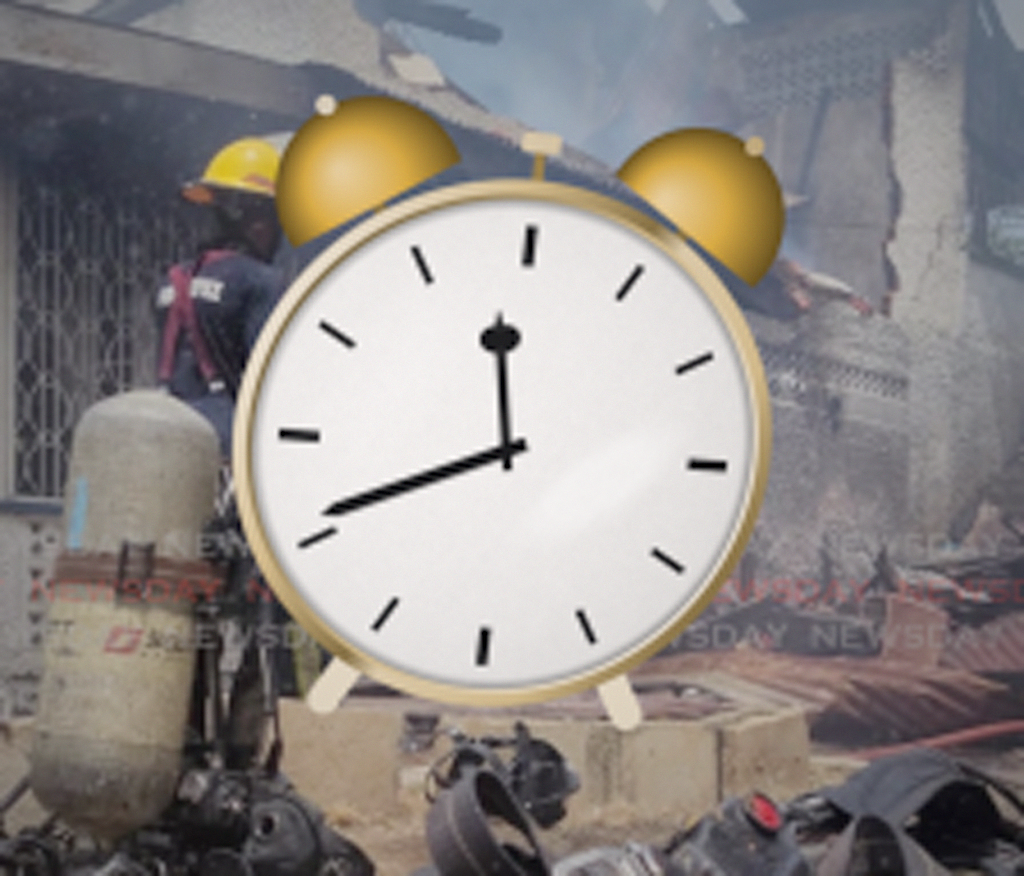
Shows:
11h41
